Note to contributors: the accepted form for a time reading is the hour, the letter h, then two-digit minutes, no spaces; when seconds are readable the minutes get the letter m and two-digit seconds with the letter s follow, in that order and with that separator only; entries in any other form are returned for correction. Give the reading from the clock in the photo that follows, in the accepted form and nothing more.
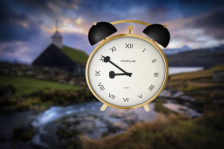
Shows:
8h51
